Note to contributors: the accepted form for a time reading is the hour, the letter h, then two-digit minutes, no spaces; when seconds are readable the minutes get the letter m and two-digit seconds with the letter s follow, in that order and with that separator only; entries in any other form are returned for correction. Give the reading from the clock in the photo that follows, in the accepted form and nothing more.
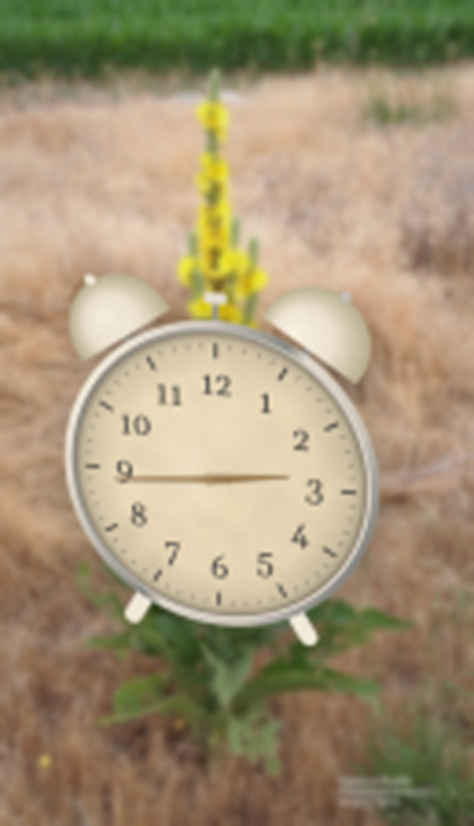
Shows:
2h44
